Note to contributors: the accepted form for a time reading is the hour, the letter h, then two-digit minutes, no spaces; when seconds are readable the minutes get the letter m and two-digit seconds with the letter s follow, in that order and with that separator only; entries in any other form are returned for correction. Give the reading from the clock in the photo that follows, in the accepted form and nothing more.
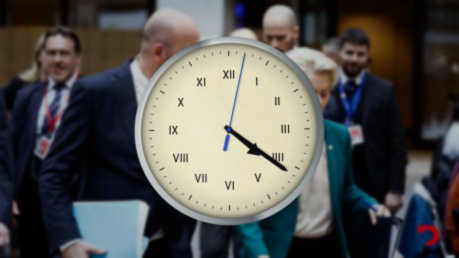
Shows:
4h21m02s
